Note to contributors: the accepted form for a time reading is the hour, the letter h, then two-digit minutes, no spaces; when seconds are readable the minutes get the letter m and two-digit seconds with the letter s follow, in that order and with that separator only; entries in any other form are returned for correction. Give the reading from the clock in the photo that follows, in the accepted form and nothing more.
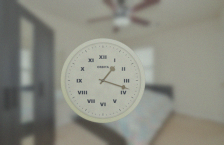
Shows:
1h18
